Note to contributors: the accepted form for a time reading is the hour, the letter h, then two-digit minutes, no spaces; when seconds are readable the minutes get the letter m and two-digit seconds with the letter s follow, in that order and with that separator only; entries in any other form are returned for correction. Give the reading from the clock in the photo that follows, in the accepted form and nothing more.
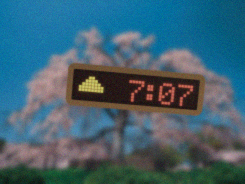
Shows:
7h07
